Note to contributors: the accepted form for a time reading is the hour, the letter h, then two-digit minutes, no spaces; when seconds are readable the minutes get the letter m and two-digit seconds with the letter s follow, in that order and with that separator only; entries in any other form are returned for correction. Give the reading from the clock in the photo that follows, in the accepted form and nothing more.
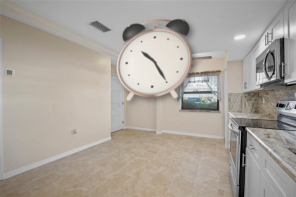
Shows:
10h25
